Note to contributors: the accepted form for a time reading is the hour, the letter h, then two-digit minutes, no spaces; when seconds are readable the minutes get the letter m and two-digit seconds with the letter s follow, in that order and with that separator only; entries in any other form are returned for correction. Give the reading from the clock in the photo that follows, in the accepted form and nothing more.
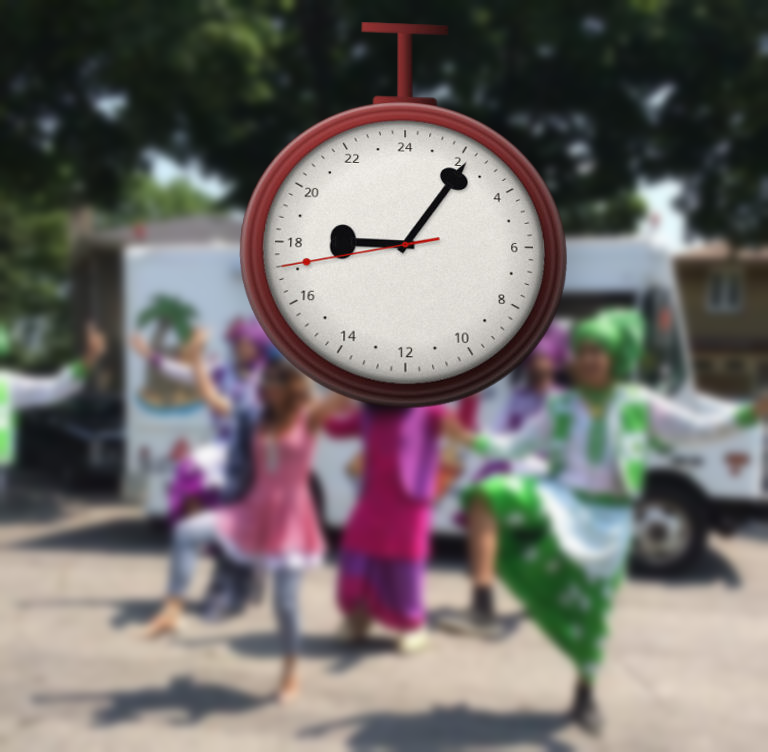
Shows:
18h05m43s
